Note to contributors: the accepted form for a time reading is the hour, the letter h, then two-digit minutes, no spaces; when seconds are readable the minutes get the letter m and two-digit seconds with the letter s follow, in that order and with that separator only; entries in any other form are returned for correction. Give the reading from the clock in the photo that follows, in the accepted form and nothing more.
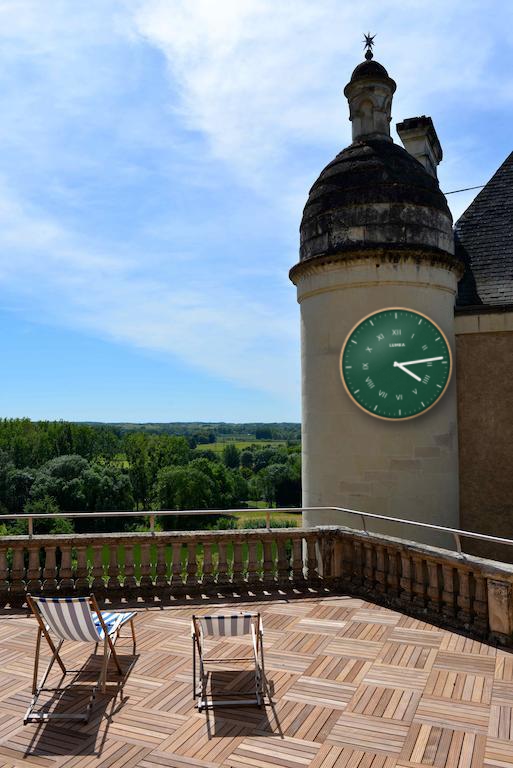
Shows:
4h14
